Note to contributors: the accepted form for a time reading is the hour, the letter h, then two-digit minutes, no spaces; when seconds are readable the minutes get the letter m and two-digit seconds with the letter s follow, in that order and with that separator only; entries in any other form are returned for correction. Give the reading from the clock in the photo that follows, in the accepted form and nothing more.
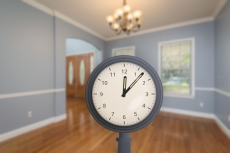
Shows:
12h07
